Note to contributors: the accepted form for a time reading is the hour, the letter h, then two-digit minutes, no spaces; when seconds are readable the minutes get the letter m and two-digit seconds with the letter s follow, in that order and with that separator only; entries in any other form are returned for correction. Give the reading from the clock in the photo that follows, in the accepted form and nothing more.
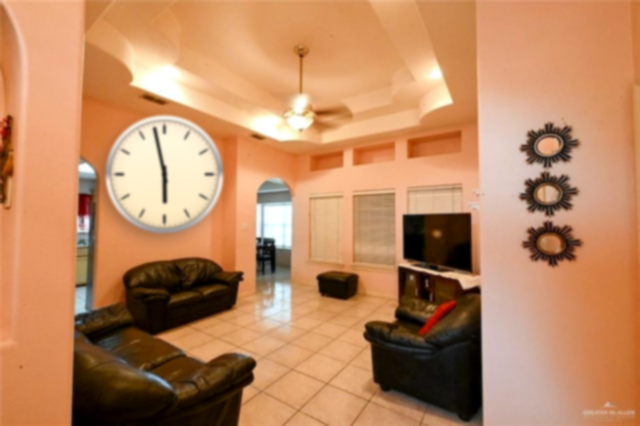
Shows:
5h58
